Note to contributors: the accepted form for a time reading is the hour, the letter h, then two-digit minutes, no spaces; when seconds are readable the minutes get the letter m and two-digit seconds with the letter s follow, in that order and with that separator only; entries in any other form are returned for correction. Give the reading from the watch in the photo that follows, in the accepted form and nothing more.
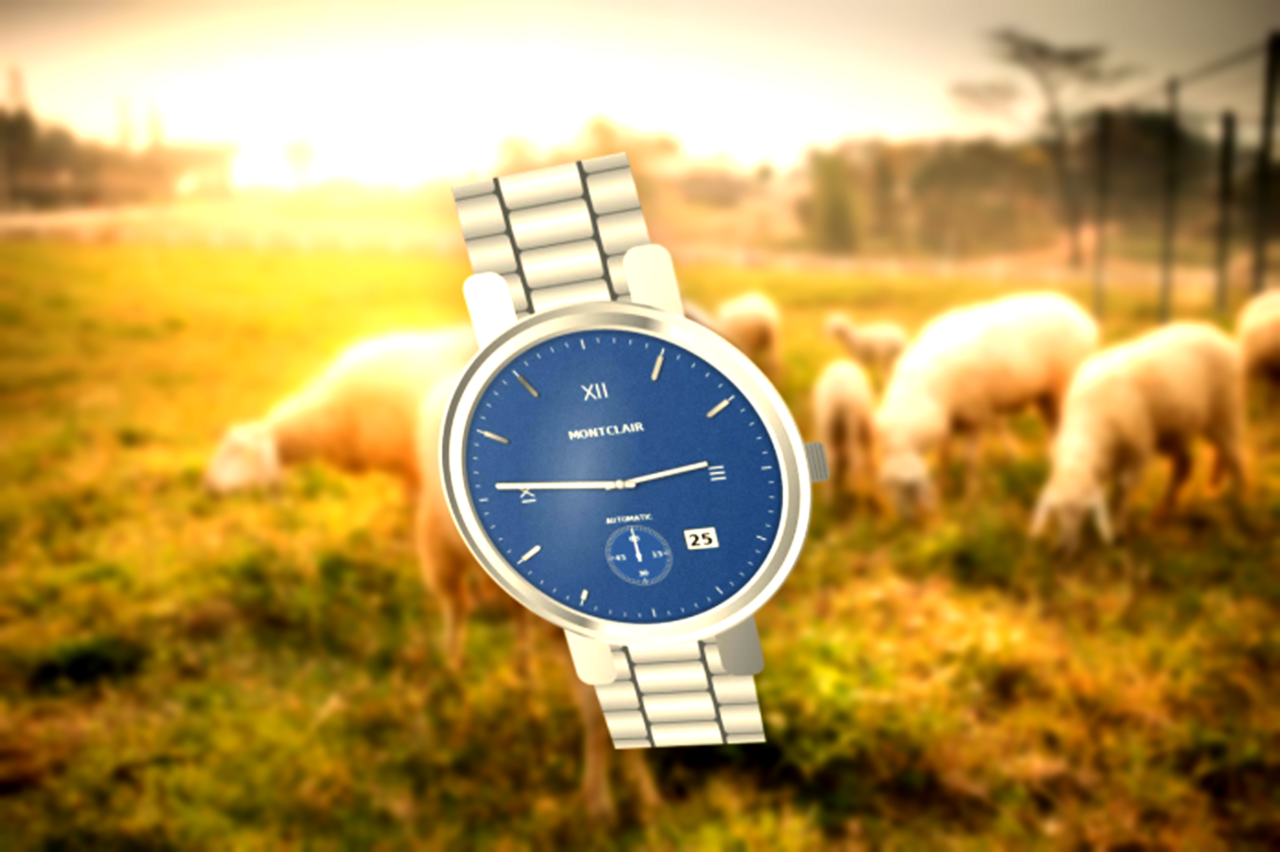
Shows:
2h46
